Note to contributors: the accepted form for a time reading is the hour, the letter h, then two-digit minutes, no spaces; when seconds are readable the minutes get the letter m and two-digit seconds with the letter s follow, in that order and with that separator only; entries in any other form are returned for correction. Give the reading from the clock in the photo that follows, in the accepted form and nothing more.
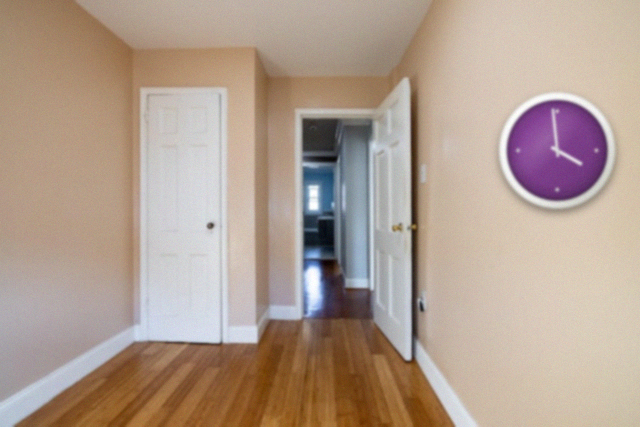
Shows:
3h59
